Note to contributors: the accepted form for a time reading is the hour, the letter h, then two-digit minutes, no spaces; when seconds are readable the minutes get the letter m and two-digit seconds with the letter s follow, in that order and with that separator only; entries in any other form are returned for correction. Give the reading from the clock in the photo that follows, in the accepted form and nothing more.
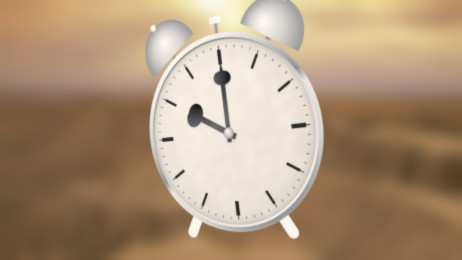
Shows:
10h00
